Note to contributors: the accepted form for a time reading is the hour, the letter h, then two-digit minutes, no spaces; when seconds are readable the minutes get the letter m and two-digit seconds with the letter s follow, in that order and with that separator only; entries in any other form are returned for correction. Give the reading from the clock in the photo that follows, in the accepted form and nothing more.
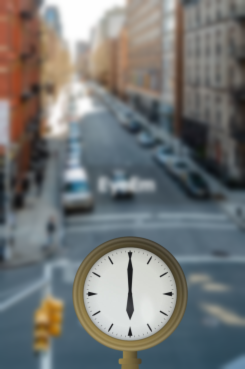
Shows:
6h00
